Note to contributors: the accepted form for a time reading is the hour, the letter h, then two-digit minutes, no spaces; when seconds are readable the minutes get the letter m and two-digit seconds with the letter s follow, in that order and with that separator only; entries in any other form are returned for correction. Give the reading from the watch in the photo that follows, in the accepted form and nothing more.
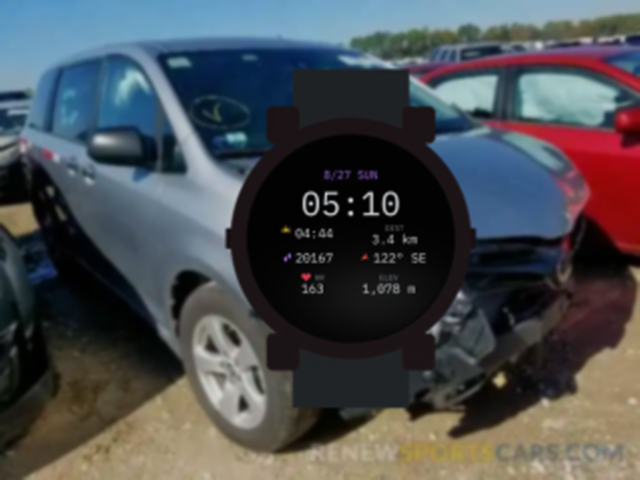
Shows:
5h10
